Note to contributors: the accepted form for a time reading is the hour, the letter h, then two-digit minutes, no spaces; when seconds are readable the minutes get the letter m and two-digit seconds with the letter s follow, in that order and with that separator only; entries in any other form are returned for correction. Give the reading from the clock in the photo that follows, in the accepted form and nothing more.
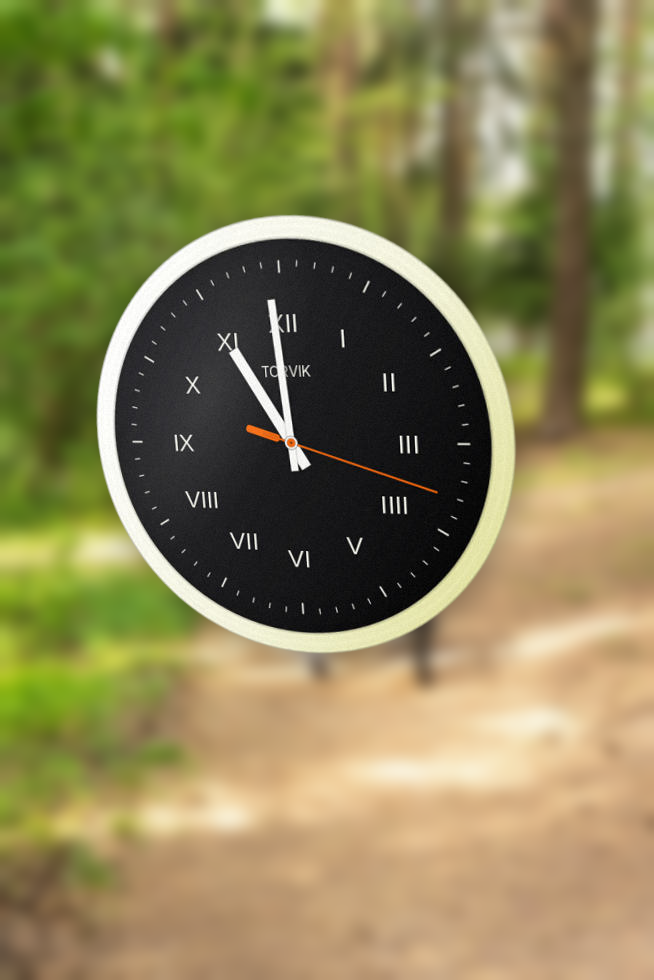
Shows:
10h59m18s
